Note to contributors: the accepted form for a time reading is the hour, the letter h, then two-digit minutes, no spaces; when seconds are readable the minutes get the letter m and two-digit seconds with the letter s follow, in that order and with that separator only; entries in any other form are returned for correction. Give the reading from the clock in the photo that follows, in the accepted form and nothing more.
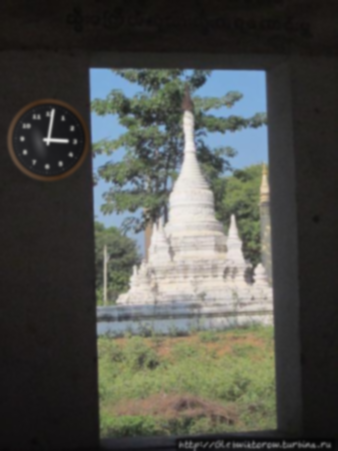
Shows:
3h01
